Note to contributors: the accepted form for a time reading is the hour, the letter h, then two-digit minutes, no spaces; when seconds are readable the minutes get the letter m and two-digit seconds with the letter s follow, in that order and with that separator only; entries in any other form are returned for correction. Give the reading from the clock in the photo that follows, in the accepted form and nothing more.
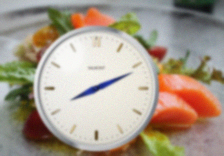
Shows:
8h11
